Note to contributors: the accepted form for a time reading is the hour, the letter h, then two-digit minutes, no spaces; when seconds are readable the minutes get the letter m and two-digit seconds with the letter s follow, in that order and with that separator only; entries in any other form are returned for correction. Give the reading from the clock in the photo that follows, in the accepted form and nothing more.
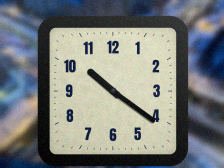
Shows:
10h21
